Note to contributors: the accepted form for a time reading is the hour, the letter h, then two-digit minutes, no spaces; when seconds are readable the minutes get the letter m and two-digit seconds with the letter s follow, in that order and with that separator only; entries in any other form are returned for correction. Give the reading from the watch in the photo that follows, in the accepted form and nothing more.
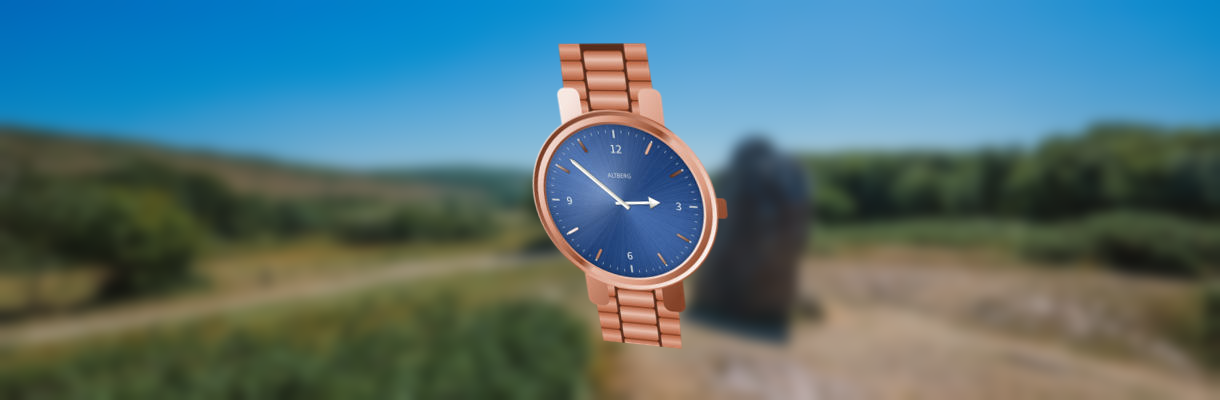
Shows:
2h52
